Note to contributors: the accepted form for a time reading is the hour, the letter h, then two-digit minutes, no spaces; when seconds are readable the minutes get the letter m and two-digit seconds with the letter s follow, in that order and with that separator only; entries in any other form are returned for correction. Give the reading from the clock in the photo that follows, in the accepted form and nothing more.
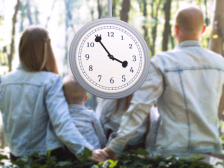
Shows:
3h54
